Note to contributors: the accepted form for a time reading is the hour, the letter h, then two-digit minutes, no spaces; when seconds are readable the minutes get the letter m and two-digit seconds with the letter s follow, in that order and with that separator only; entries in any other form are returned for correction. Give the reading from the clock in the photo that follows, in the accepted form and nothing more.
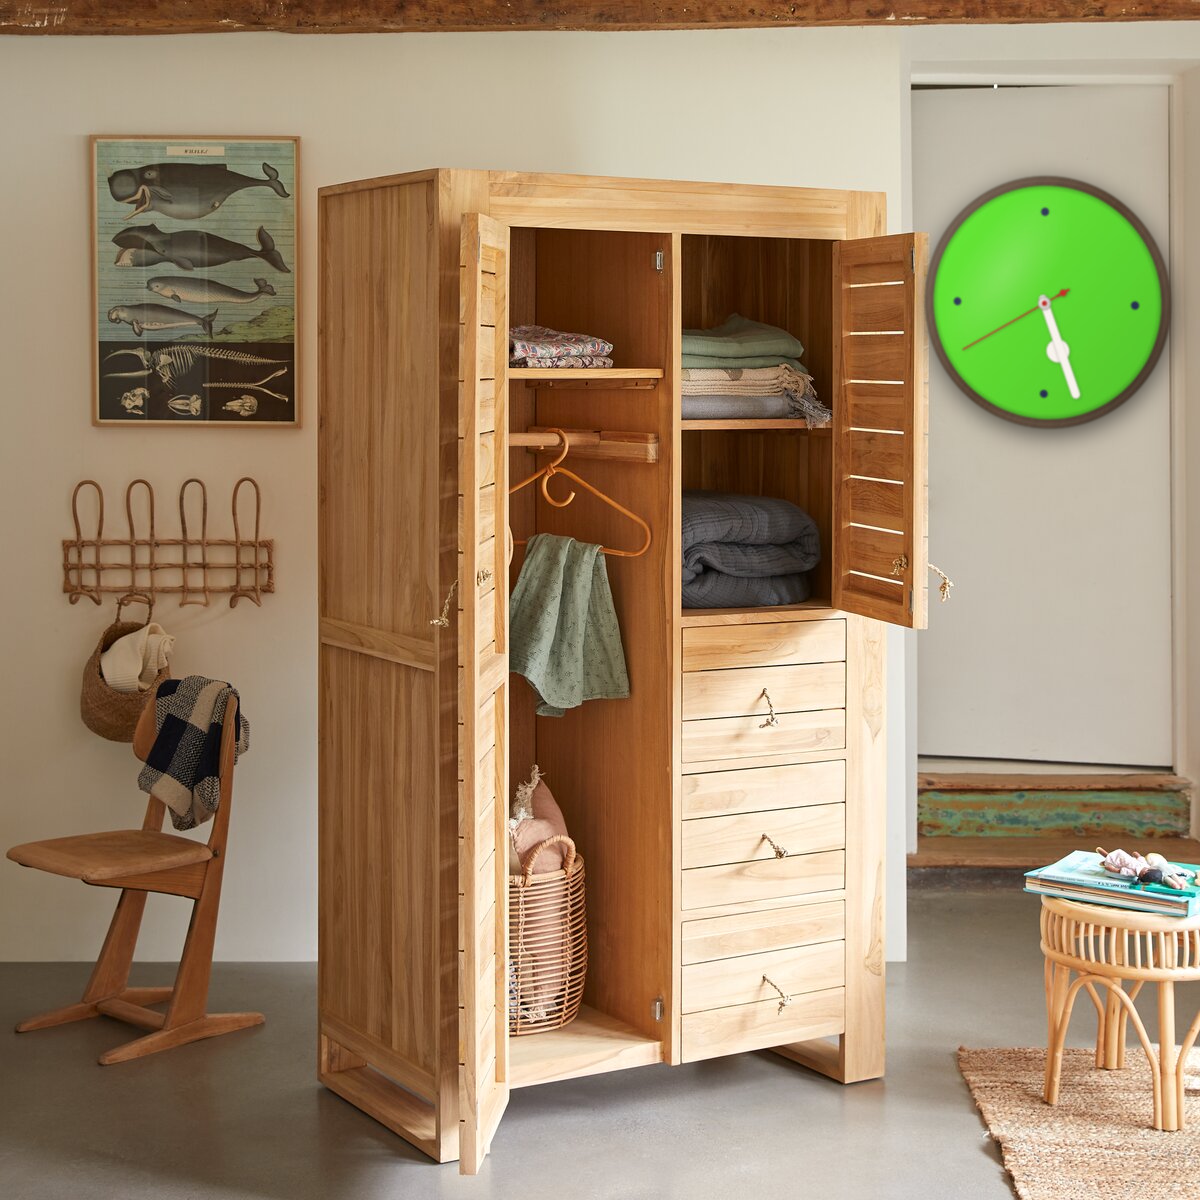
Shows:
5h26m40s
